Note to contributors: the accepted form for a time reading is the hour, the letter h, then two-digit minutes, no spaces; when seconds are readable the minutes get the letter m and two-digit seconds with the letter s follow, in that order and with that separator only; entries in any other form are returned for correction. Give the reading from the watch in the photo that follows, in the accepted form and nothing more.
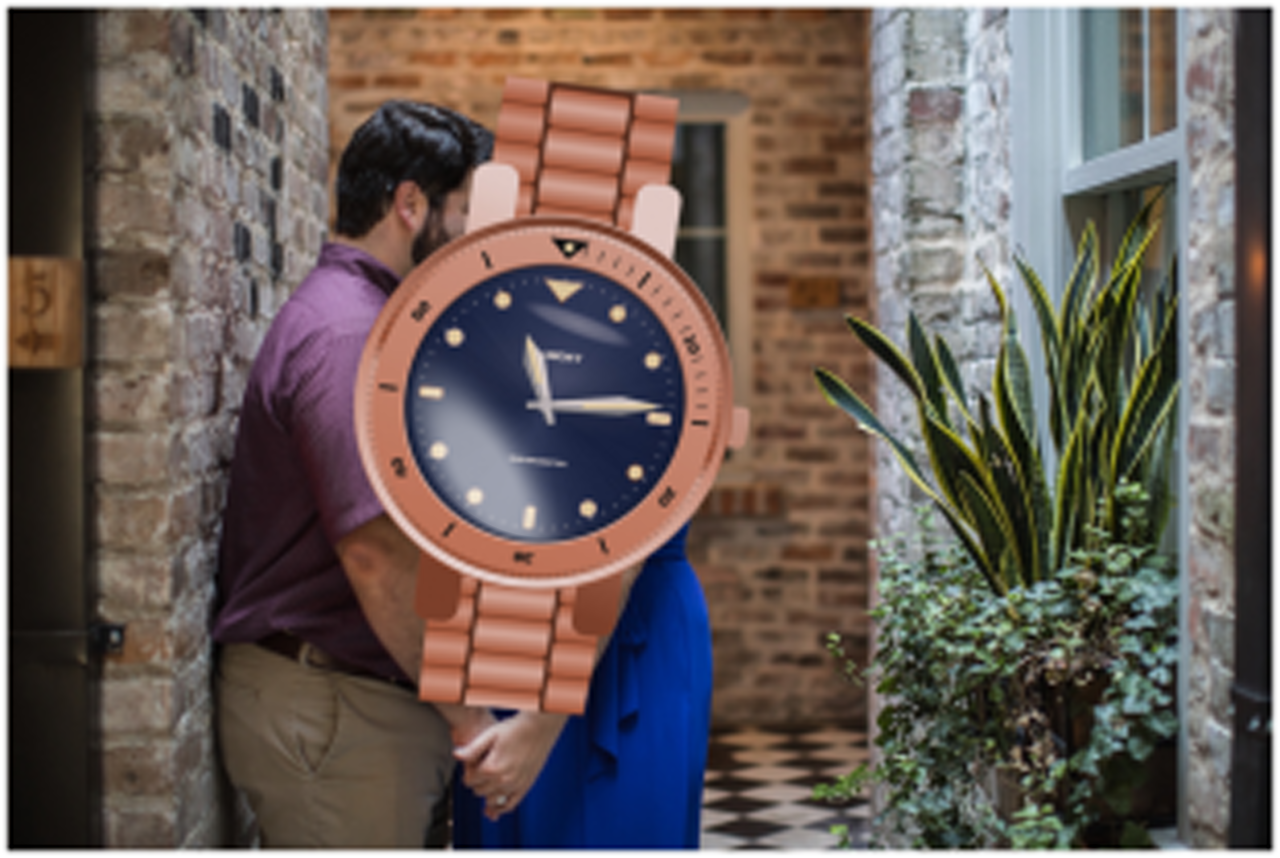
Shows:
11h14
